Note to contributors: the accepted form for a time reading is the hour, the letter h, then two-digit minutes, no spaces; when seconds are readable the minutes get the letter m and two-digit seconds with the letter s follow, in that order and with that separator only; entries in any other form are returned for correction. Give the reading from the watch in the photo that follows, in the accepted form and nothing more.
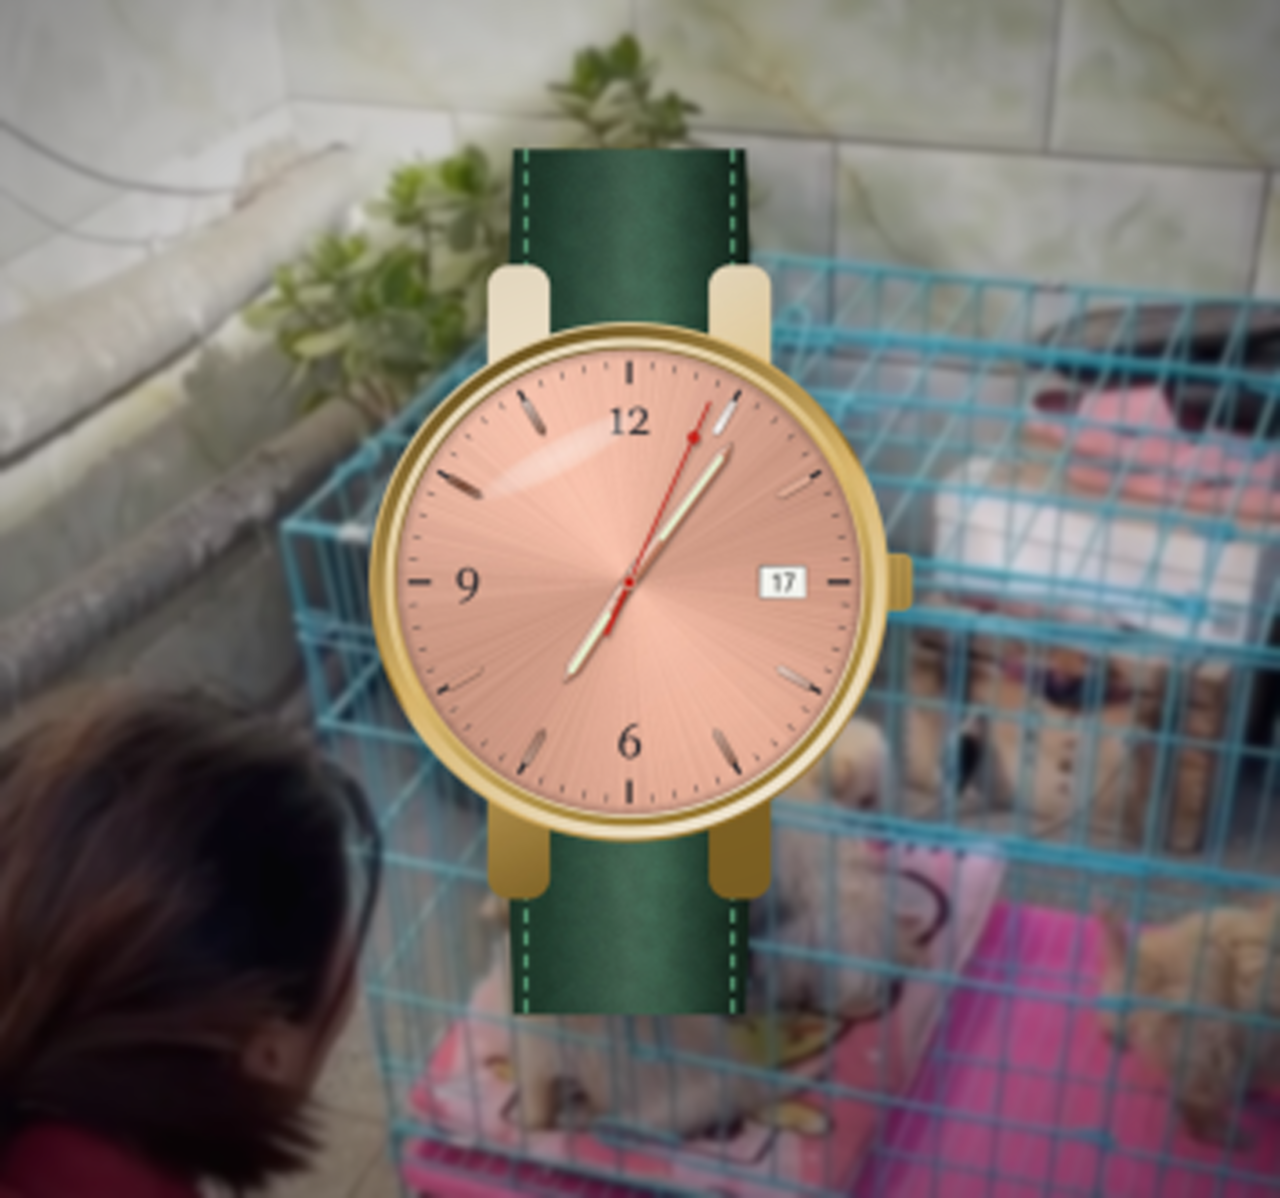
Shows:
7h06m04s
